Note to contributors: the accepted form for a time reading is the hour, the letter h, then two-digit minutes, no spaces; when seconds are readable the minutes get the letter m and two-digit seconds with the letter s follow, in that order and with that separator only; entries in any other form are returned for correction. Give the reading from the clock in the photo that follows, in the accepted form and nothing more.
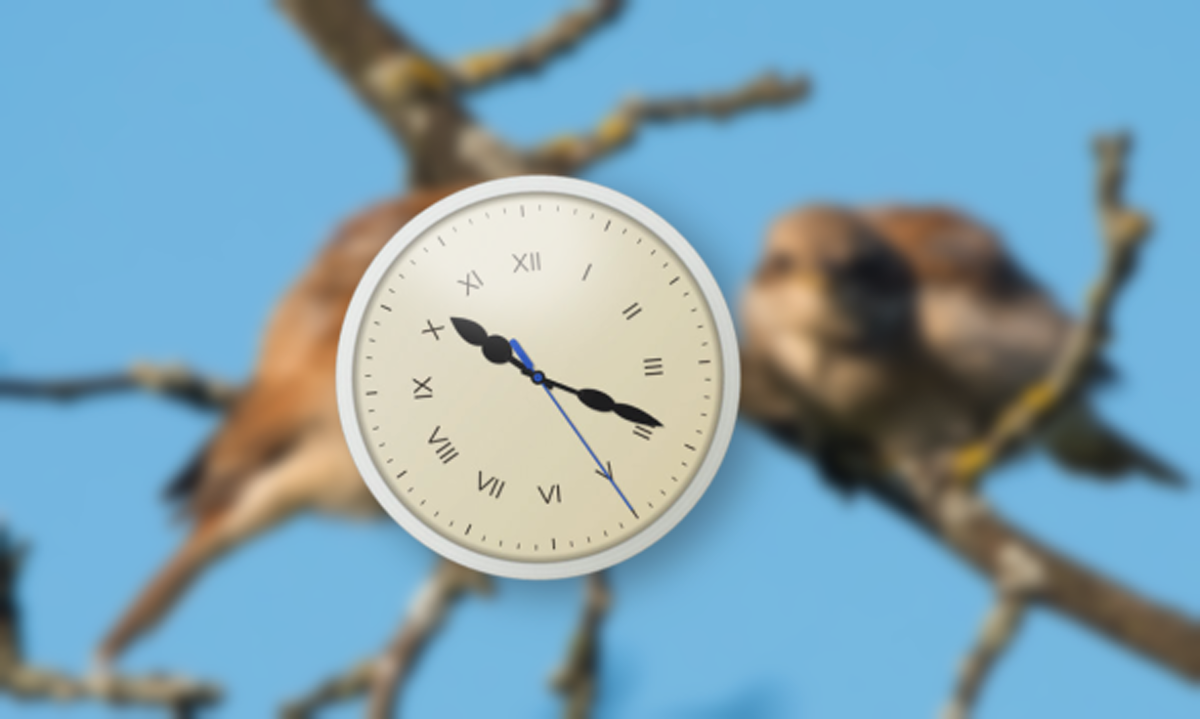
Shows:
10h19m25s
